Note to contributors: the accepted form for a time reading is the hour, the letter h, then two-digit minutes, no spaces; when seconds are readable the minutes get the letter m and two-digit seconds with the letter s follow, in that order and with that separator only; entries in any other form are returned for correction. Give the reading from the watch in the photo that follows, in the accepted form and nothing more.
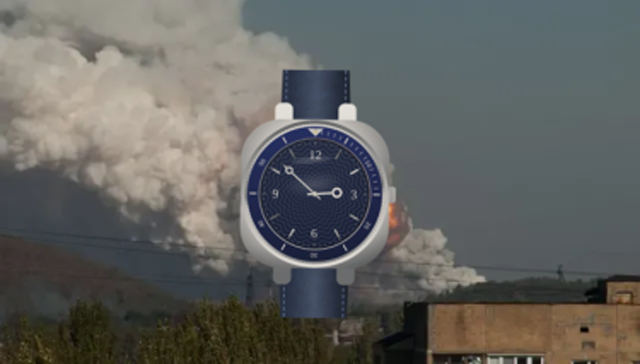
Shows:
2h52
